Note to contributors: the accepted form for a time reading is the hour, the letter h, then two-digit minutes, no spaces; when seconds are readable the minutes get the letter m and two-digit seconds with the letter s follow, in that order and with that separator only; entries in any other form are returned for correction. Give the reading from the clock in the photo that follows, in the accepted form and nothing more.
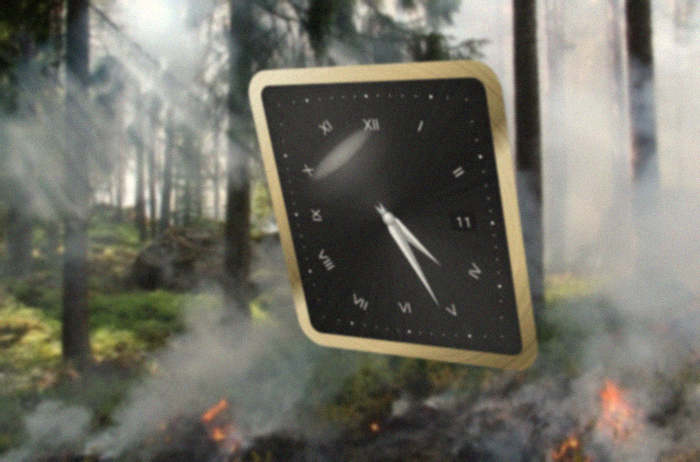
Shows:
4h26
